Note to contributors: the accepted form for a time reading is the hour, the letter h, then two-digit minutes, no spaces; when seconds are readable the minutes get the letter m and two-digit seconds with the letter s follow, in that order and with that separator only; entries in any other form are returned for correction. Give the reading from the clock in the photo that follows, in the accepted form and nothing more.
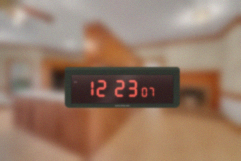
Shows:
12h23m07s
